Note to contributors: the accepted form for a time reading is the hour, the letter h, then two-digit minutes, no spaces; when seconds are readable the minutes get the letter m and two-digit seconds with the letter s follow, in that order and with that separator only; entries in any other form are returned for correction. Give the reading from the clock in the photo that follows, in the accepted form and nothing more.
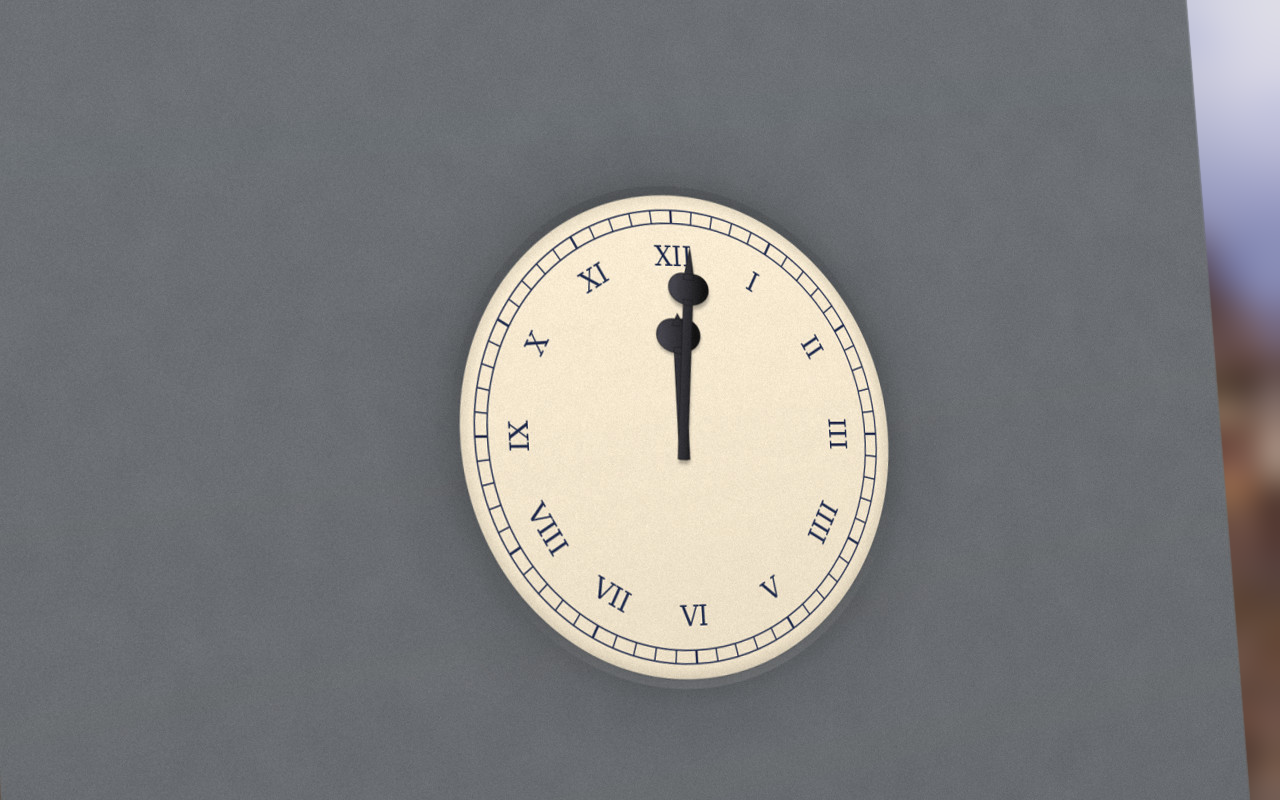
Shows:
12h01
